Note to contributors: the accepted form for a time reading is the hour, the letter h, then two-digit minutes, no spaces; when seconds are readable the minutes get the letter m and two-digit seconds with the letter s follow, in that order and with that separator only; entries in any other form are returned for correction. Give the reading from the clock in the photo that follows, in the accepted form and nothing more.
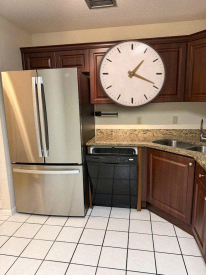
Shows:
1h19
